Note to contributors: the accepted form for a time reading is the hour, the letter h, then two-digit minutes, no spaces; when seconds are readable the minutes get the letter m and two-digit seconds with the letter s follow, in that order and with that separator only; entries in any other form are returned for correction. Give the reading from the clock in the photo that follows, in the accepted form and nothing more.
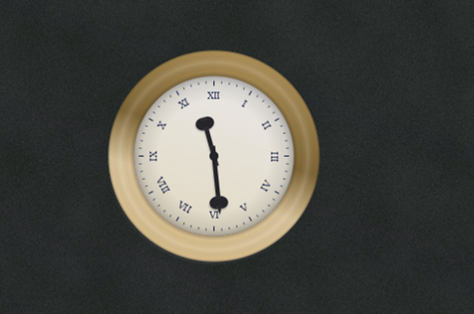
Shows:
11h29
